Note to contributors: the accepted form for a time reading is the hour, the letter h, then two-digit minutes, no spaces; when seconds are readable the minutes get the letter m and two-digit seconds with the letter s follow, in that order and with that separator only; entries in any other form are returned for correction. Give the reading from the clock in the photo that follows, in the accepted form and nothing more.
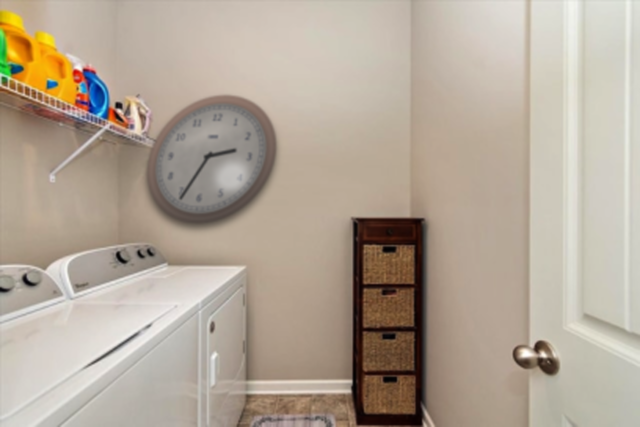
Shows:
2h34
